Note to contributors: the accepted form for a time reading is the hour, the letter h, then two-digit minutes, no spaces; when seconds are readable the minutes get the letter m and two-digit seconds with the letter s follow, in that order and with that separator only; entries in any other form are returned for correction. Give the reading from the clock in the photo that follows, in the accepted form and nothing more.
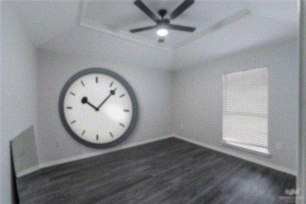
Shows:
10h07
